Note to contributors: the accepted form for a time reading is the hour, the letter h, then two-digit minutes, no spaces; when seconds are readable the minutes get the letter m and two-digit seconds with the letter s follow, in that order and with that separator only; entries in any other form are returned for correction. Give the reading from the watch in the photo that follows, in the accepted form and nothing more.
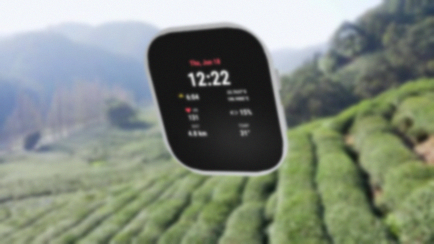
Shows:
12h22
